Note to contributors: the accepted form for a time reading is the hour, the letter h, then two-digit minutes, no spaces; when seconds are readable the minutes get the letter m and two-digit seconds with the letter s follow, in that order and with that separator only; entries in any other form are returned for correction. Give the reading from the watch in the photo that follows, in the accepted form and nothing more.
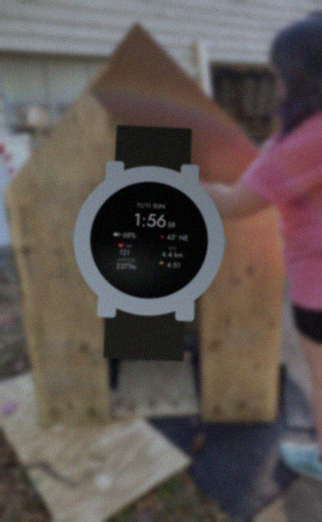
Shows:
1h56
